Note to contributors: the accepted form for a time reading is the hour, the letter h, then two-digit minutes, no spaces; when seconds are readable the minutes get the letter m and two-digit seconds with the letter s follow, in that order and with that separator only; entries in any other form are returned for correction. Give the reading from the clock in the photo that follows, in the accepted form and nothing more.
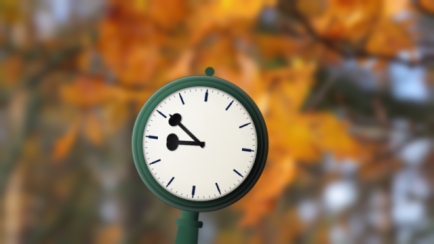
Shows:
8h51
